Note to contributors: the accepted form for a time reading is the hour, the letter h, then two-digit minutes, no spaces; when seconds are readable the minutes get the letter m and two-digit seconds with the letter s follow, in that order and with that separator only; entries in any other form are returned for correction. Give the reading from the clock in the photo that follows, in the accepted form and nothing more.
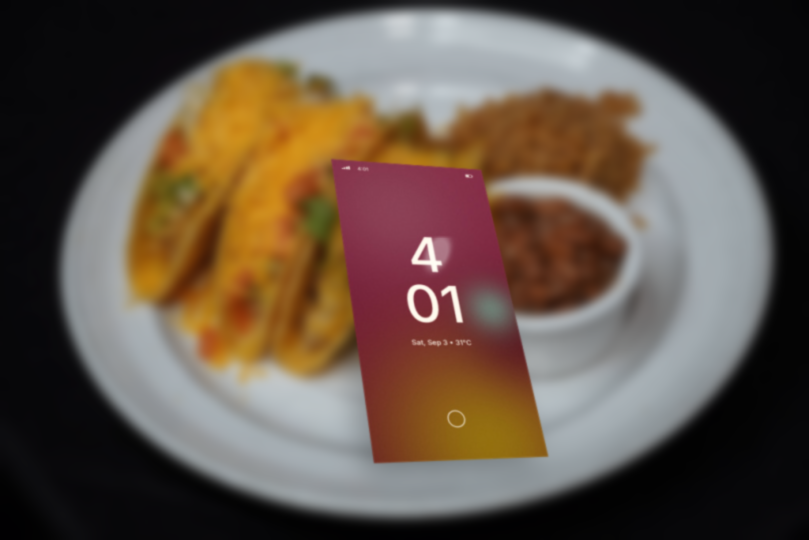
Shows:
4h01
